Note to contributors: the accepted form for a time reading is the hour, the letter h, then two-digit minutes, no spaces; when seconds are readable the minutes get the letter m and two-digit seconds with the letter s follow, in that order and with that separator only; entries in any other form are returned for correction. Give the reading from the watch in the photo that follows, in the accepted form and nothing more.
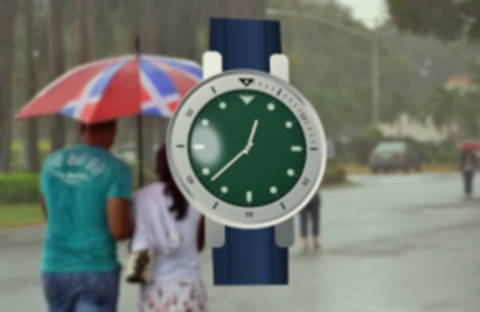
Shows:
12h38
